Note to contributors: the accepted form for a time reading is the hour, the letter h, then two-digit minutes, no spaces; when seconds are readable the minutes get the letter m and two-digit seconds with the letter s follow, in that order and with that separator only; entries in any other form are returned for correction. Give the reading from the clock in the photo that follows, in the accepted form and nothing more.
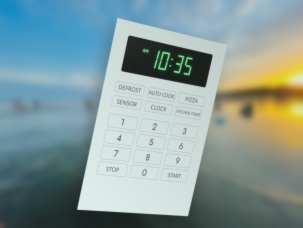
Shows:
10h35
